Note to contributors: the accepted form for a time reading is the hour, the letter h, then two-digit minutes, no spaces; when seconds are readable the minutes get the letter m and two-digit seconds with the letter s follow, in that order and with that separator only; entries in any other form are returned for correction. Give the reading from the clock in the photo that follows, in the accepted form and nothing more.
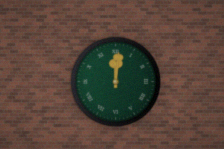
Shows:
12h01
